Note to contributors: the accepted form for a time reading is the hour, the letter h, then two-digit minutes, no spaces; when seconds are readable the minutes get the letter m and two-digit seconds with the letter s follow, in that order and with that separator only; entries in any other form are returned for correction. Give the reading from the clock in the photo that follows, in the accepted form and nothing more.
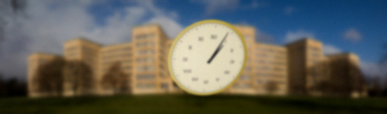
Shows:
1h04
